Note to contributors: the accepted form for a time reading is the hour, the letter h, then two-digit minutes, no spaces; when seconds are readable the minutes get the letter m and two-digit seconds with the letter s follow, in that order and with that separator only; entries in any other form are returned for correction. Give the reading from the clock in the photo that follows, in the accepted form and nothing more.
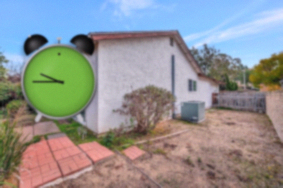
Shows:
9h45
